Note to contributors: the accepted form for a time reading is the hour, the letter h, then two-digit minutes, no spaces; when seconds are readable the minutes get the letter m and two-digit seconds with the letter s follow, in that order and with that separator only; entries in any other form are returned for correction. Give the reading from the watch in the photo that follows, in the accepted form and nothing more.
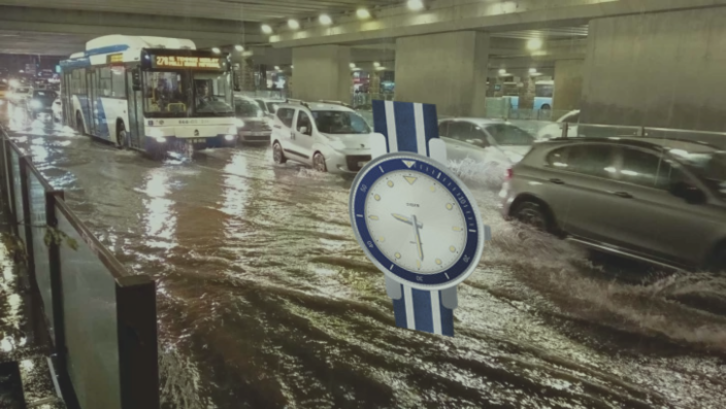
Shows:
9h29
